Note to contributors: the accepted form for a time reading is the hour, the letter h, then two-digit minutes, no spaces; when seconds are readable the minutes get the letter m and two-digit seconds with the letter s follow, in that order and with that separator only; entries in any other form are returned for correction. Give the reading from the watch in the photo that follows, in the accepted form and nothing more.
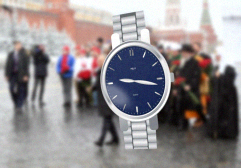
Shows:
9h17
